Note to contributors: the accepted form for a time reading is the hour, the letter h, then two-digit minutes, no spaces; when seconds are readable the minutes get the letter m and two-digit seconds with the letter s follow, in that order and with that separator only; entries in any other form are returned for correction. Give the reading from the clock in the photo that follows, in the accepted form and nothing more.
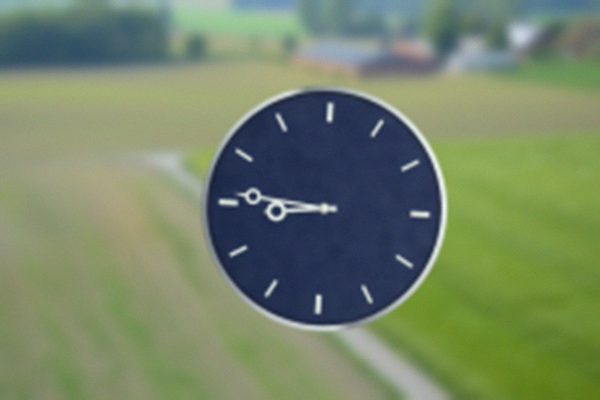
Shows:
8h46
